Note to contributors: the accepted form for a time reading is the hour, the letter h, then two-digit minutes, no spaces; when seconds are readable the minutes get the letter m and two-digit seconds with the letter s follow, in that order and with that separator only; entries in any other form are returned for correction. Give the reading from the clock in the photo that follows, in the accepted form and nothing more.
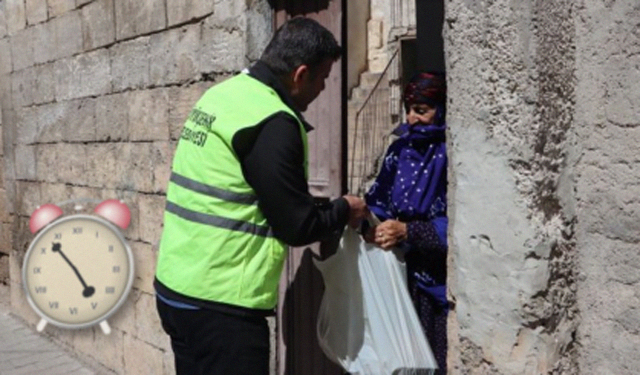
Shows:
4h53
